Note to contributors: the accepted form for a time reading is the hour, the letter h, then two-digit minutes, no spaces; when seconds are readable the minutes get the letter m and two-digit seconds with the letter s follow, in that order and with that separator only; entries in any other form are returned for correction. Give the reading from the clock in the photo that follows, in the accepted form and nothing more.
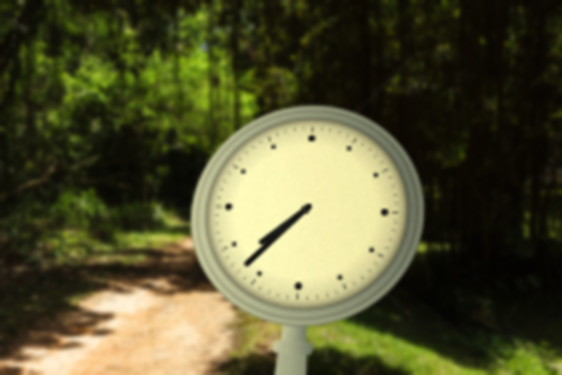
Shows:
7h37
